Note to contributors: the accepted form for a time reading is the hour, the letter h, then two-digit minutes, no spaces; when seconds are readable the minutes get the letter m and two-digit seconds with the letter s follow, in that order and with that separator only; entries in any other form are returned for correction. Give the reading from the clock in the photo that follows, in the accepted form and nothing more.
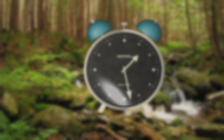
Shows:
1h28
